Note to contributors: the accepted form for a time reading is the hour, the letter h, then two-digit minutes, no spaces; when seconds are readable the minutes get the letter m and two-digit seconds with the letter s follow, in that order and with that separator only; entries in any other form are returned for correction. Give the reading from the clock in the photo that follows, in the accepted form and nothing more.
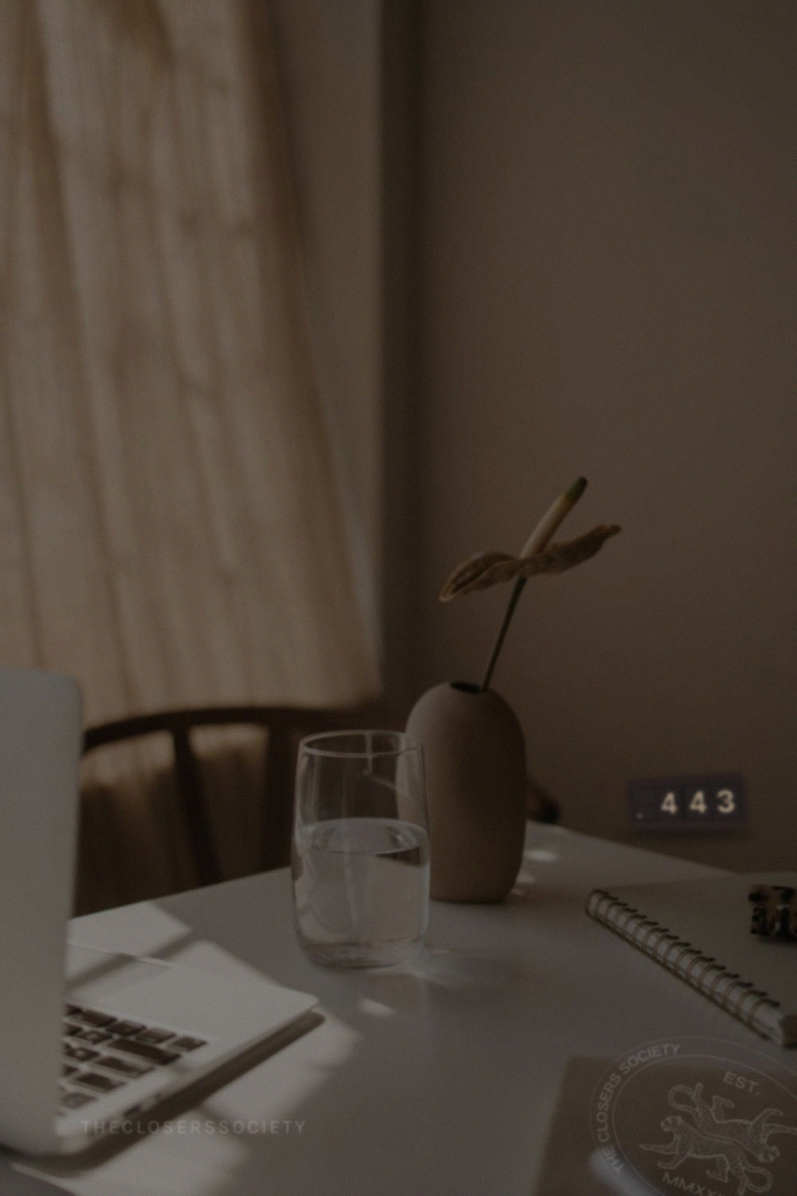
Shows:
4h43
